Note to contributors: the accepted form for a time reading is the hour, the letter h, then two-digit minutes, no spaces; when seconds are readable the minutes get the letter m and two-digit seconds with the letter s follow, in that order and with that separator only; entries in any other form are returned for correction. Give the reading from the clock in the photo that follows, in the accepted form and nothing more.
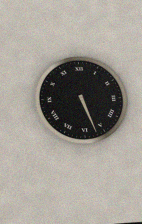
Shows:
5h27
